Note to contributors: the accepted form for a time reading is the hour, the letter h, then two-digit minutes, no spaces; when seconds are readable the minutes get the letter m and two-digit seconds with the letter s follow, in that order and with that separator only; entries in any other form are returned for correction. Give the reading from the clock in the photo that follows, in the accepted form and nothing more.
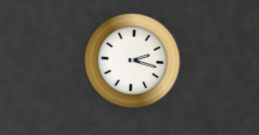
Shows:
2h17
